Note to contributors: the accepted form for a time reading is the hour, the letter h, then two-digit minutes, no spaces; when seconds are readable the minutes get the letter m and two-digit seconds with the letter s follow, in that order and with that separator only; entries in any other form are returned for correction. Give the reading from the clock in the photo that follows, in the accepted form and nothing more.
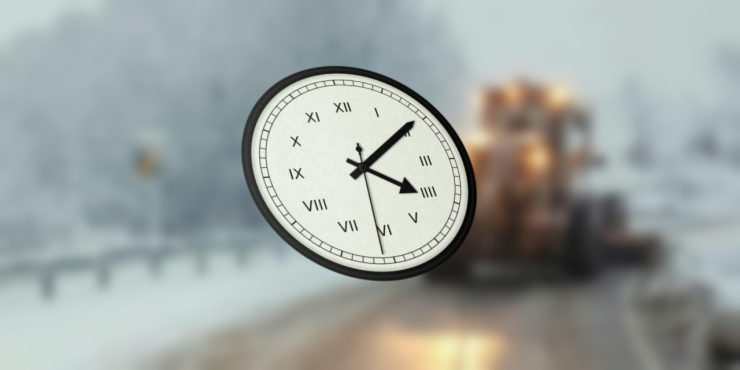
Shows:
4h09m31s
